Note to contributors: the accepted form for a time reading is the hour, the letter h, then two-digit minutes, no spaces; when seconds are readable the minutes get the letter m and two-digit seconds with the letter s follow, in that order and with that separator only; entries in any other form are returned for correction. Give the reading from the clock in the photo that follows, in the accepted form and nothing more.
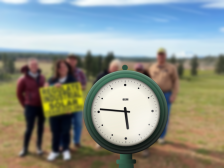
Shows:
5h46
